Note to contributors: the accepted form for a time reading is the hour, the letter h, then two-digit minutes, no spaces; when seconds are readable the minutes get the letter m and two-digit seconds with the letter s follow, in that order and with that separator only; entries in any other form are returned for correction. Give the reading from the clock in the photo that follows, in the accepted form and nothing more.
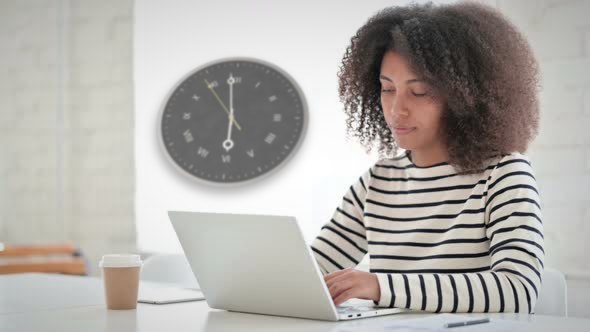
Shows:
5h58m54s
